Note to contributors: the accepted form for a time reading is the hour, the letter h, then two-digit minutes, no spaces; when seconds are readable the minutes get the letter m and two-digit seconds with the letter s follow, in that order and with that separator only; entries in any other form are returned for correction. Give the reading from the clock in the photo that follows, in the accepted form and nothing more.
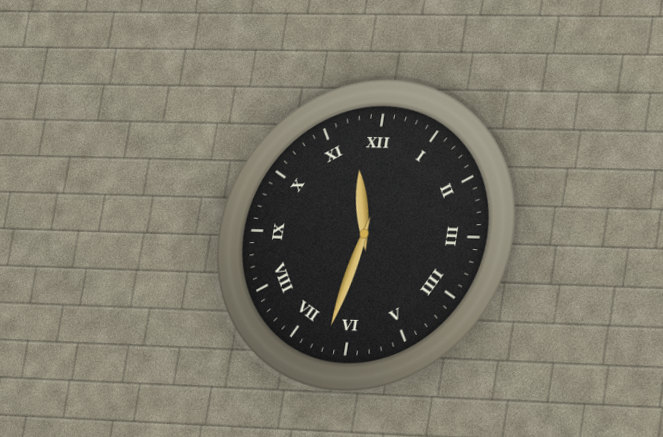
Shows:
11h32
